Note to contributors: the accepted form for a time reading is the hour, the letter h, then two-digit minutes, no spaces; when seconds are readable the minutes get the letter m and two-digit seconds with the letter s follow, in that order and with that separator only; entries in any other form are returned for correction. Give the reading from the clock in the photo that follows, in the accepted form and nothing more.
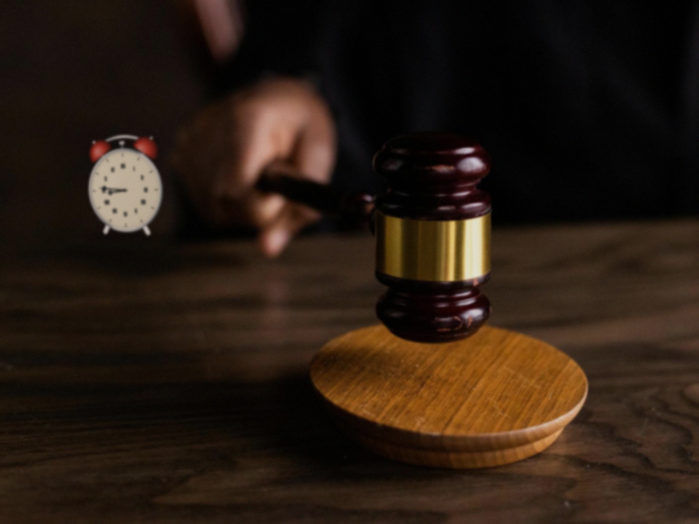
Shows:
8h46
